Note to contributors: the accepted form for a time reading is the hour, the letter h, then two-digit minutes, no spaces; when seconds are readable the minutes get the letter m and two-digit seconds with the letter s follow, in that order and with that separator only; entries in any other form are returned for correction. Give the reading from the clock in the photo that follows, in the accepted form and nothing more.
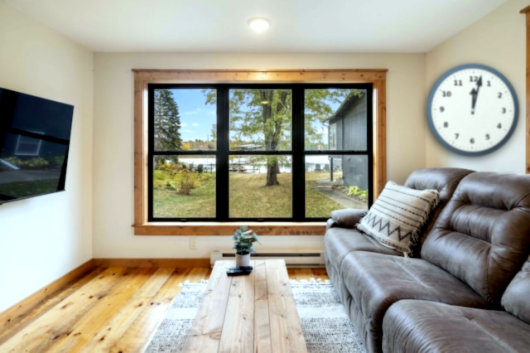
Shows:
12h02
